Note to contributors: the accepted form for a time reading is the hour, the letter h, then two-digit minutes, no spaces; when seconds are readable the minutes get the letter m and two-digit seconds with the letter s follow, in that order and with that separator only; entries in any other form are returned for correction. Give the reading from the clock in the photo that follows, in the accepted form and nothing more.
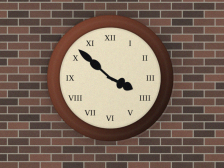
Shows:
3h52
